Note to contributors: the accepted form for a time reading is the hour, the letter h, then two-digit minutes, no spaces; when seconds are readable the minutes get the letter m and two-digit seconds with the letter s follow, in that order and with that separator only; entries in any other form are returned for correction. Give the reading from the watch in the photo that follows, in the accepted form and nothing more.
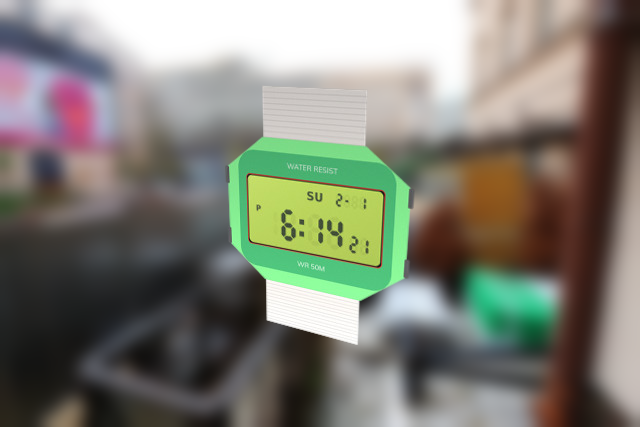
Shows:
6h14m21s
